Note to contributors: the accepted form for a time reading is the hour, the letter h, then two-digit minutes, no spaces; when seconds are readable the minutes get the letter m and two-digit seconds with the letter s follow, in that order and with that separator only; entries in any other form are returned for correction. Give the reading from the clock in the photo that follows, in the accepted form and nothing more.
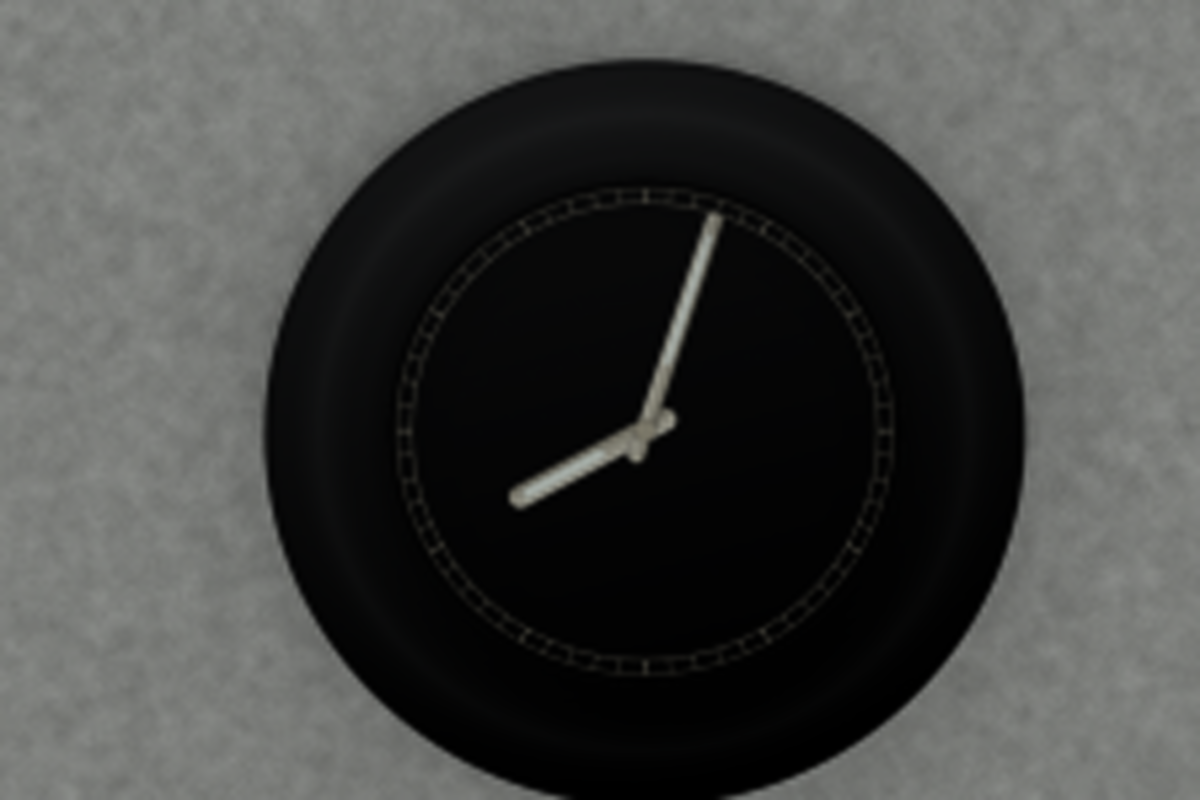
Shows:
8h03
